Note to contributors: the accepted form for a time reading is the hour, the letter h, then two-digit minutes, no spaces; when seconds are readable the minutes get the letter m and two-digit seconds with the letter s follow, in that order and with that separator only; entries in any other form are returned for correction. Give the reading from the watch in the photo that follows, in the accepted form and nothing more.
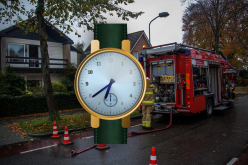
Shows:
6h39
